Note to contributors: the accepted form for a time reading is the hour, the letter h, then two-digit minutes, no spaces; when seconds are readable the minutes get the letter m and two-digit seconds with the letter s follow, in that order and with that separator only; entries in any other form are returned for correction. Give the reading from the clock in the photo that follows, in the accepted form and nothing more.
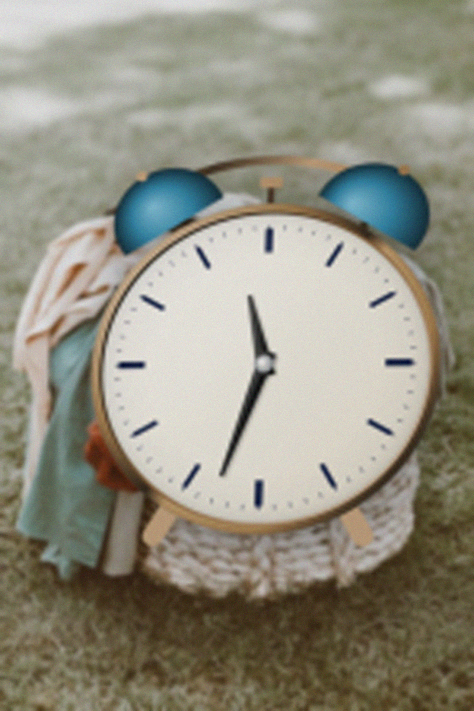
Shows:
11h33
